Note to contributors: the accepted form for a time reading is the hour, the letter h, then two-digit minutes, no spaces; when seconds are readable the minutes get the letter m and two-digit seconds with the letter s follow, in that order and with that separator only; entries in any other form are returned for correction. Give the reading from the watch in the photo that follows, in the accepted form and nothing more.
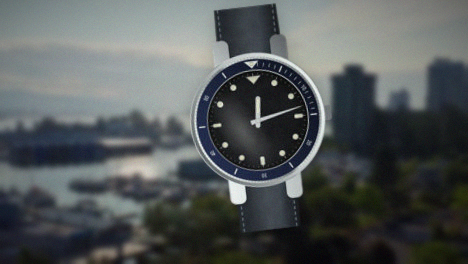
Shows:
12h13
